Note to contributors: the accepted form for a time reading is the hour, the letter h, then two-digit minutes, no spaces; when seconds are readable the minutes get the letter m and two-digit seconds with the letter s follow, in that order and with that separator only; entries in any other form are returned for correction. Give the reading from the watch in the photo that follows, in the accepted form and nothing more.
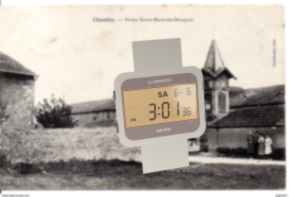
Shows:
3h01
